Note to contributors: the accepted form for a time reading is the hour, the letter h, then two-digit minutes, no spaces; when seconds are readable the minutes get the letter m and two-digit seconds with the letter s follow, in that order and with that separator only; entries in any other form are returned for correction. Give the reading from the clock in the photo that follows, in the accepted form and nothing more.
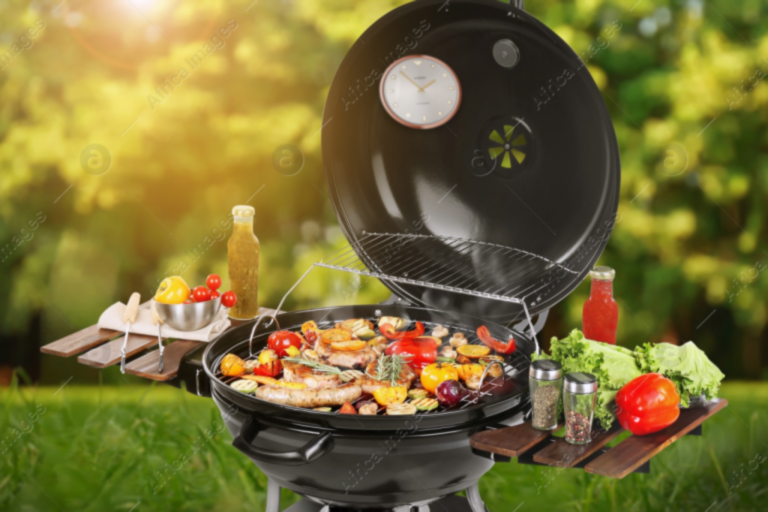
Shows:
1h53
